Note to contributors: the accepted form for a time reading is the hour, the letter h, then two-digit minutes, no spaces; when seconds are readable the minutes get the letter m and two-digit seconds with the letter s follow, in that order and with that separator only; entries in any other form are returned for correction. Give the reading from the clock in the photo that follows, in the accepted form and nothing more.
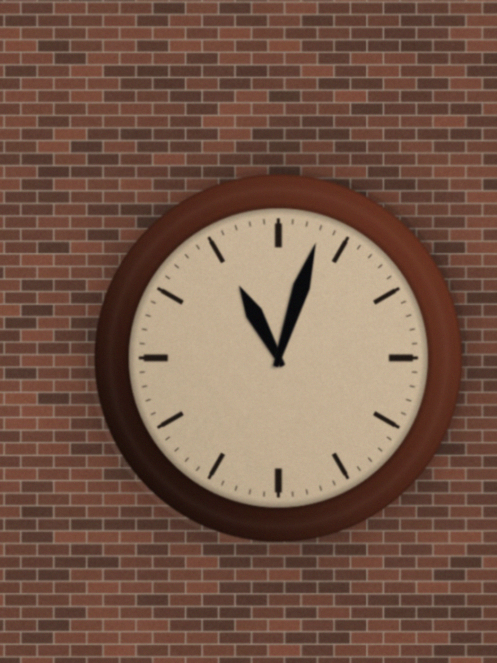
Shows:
11h03
